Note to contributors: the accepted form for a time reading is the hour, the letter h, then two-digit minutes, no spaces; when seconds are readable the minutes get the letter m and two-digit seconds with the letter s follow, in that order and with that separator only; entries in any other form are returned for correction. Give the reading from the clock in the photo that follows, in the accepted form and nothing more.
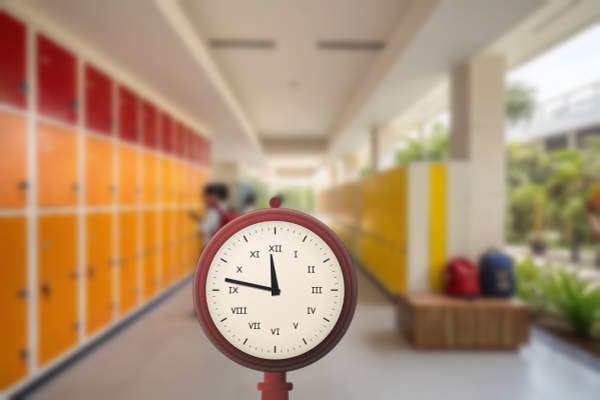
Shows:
11h47
